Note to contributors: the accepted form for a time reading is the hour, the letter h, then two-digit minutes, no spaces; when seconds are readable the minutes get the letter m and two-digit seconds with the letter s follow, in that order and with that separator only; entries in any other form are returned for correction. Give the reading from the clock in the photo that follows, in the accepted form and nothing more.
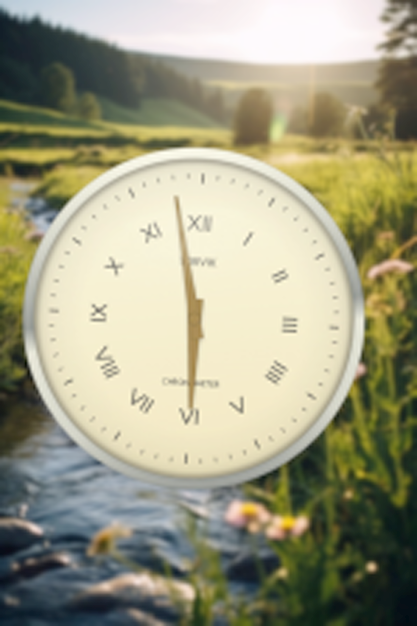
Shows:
5h58
